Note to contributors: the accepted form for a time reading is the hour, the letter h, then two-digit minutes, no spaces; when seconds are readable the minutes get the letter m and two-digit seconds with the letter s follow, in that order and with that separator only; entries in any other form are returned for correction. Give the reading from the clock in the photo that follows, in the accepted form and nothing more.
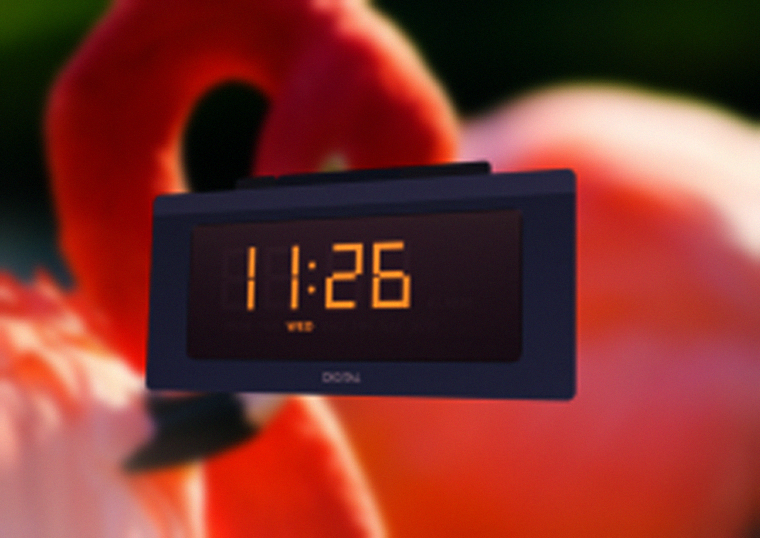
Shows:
11h26
